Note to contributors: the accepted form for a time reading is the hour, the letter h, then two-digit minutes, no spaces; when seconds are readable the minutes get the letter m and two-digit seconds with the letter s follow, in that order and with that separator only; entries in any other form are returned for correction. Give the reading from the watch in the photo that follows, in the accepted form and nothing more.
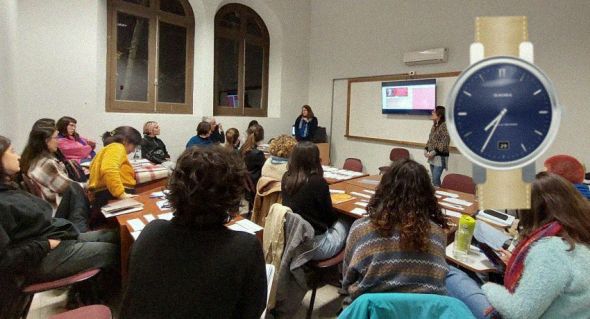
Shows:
7h35
